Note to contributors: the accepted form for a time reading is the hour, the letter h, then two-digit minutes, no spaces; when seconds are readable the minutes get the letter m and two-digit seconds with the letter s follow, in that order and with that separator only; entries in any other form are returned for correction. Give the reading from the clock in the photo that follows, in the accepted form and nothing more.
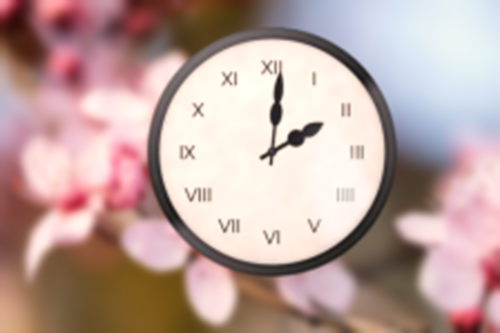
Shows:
2h01
